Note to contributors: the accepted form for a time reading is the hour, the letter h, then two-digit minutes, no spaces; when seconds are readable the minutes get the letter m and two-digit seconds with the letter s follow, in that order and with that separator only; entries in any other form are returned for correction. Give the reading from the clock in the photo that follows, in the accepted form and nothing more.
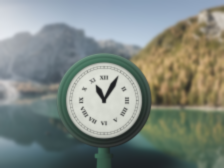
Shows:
11h05
